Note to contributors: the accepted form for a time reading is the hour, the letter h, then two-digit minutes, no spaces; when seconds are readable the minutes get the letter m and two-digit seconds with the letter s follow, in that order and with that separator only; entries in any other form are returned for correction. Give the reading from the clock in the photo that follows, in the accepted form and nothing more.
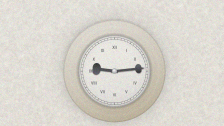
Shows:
9h14
